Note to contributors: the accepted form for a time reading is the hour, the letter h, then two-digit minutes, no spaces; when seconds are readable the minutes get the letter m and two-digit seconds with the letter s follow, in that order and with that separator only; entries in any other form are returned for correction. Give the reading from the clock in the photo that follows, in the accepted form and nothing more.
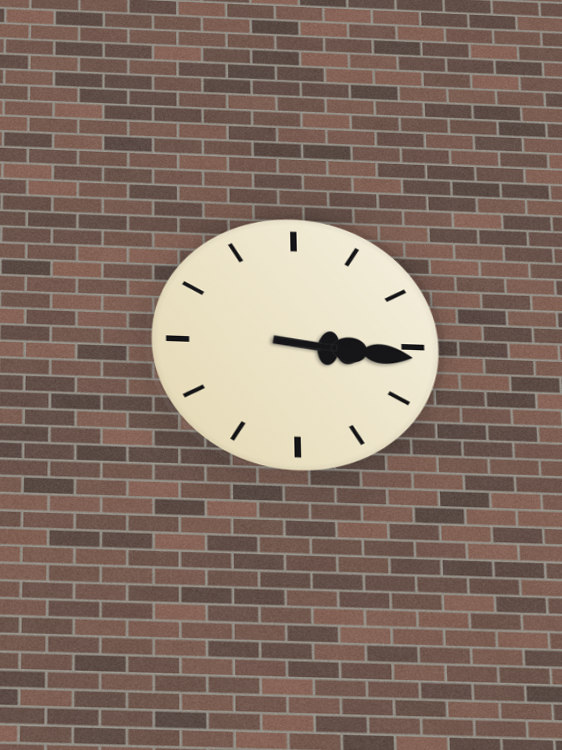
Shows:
3h16
